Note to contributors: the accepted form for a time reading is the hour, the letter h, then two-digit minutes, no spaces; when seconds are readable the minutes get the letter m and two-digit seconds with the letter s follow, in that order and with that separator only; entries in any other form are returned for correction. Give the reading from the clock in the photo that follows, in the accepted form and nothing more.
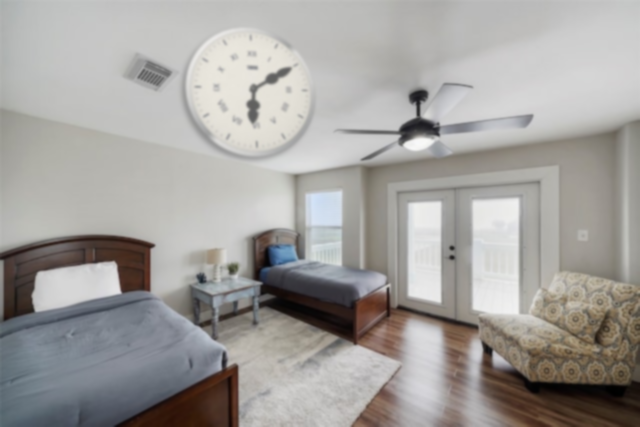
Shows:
6h10
